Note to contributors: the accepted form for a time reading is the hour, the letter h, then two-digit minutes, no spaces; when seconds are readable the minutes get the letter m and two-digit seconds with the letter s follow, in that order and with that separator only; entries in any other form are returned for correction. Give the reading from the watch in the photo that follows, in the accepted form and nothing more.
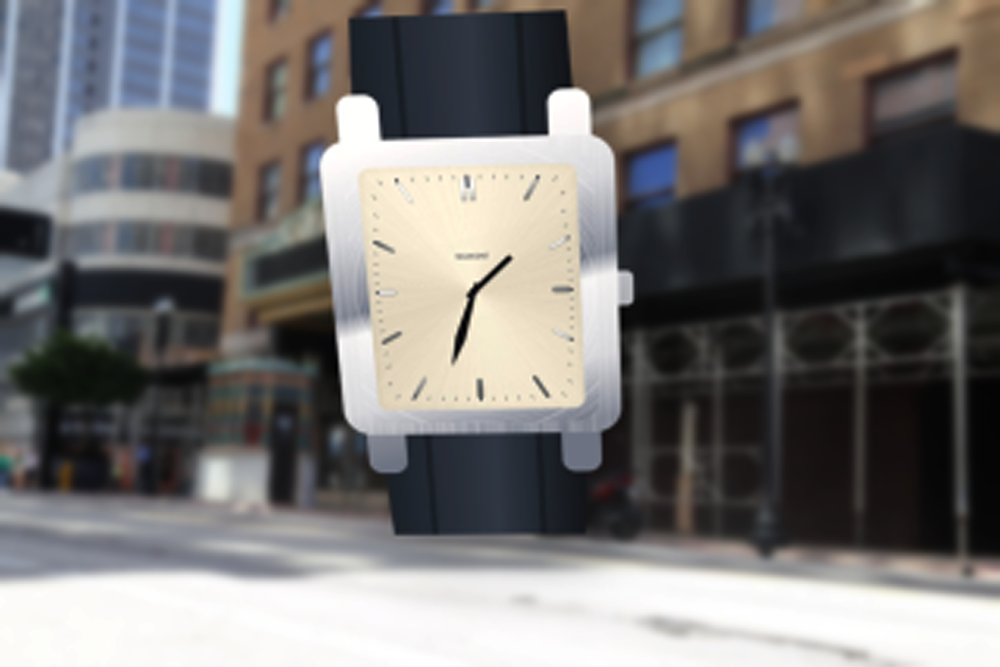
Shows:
1h33
